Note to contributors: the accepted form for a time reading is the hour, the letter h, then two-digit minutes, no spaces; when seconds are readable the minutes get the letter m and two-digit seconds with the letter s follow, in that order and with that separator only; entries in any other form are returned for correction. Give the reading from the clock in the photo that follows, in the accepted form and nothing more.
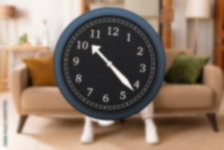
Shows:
10h22
